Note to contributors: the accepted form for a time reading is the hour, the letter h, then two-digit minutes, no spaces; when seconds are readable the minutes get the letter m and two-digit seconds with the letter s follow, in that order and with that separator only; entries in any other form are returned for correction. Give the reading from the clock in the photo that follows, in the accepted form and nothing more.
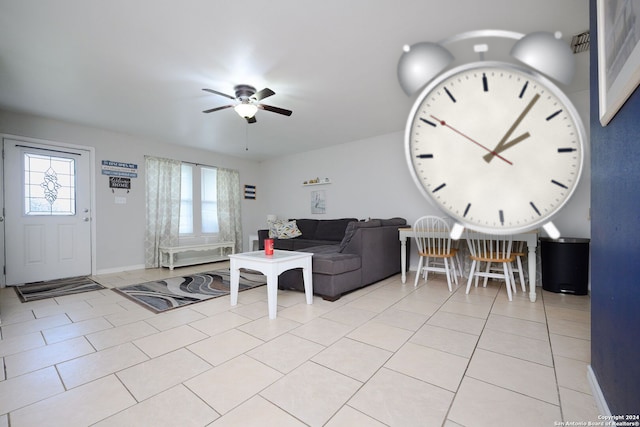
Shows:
2h06m51s
